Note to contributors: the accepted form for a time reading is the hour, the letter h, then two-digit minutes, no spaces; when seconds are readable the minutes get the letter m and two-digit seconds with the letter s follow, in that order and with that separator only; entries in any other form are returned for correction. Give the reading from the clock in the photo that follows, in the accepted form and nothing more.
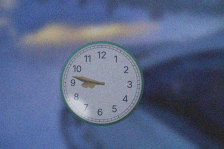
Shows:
8h47
